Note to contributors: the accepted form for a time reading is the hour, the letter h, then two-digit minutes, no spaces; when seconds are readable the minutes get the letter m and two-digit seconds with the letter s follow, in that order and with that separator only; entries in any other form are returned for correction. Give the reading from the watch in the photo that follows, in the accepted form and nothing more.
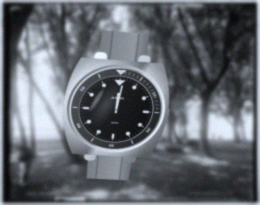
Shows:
12h01
